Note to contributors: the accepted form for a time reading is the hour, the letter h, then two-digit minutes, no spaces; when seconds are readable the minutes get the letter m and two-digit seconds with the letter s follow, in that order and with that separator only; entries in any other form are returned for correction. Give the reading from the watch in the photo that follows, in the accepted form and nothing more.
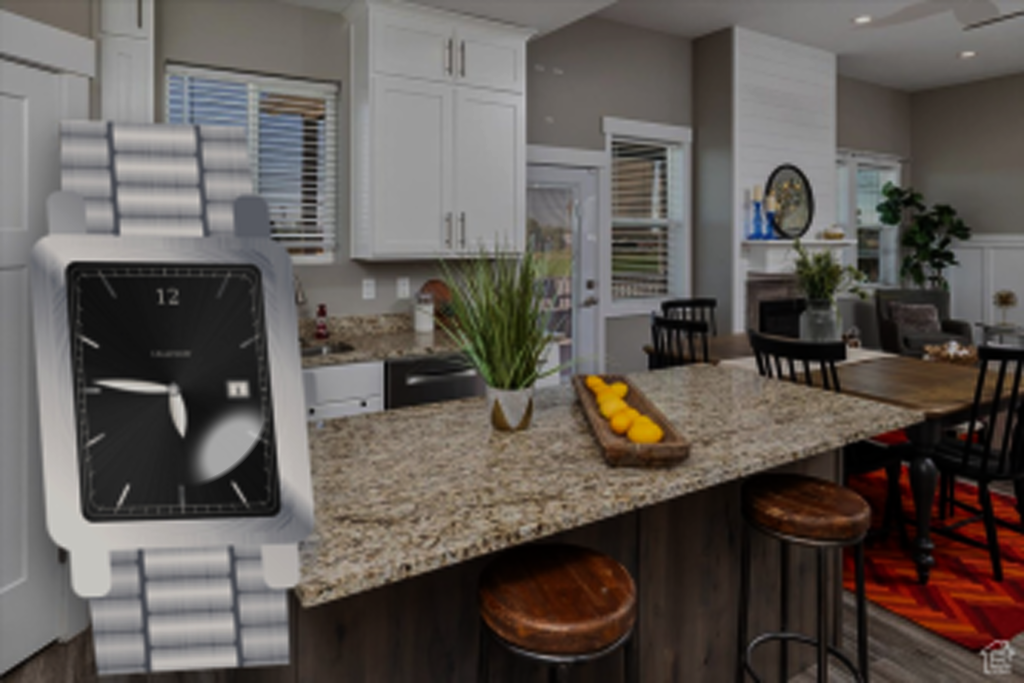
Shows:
5h46
